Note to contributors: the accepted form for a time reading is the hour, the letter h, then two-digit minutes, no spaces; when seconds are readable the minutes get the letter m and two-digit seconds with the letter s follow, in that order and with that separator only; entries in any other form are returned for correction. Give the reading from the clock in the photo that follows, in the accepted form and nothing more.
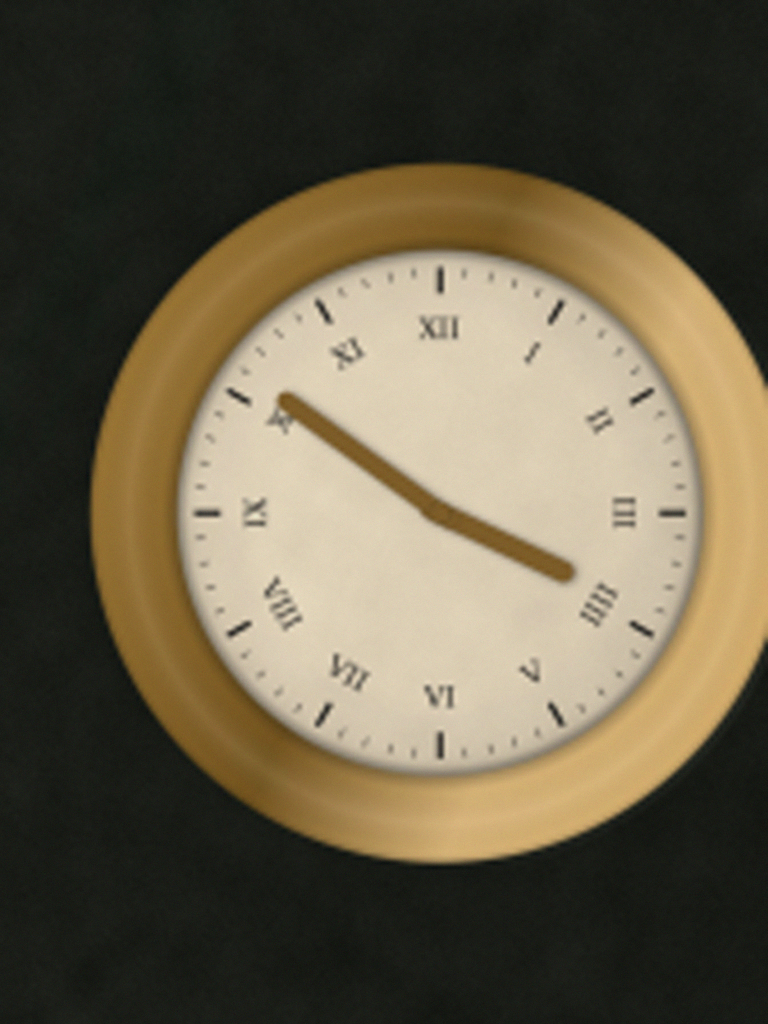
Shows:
3h51
